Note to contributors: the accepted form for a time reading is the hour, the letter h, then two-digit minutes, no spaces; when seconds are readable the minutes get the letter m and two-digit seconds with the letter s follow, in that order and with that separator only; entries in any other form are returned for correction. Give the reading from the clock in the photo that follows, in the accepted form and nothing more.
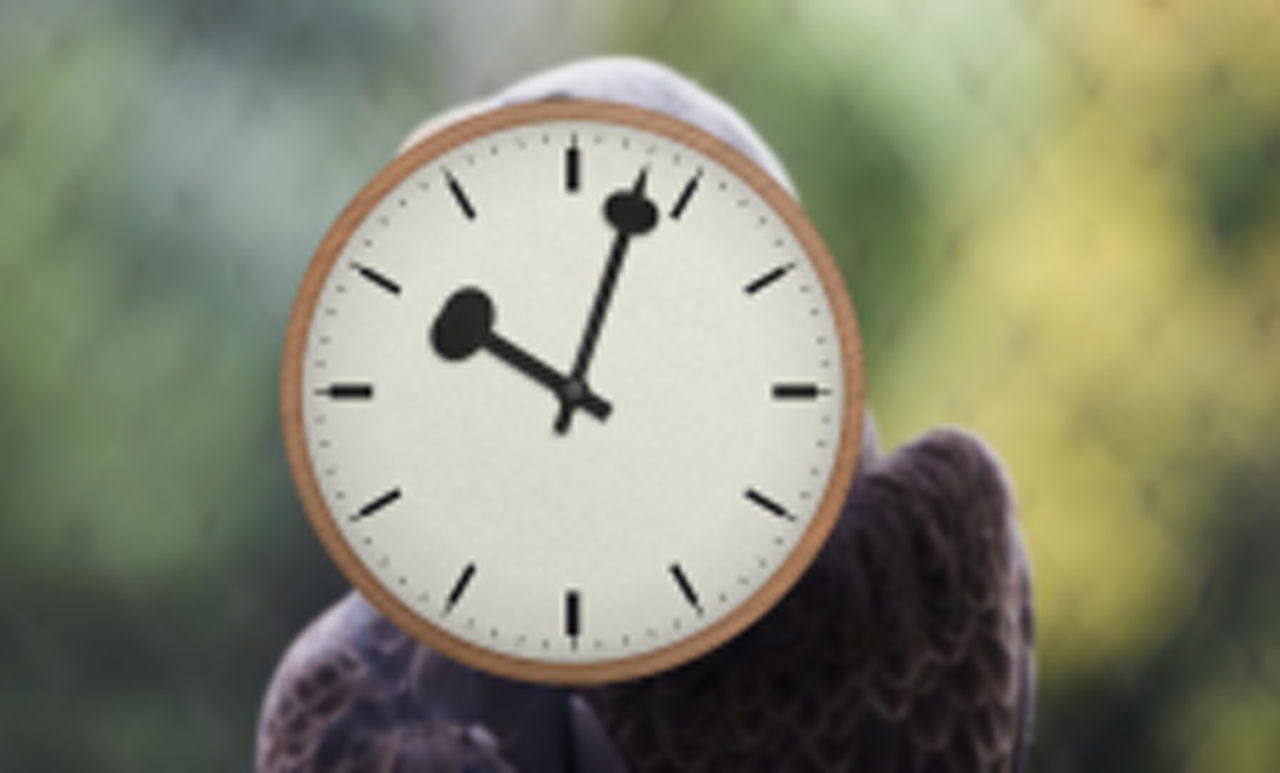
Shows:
10h03
